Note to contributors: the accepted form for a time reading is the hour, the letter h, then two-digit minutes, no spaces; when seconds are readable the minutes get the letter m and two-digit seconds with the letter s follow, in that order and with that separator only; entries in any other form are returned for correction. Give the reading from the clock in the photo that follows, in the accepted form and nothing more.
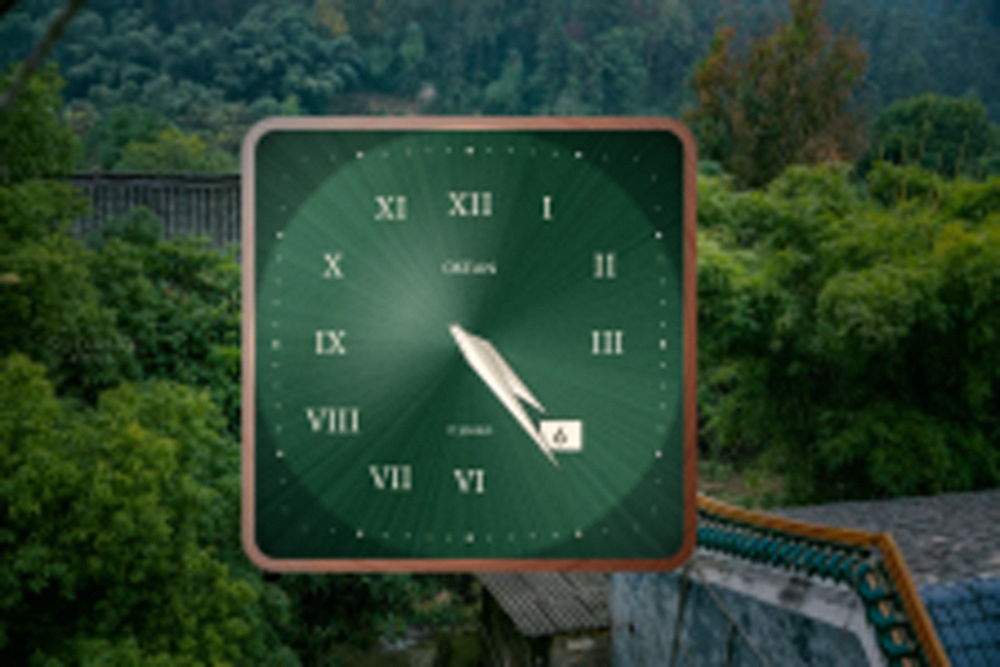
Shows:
4h24
